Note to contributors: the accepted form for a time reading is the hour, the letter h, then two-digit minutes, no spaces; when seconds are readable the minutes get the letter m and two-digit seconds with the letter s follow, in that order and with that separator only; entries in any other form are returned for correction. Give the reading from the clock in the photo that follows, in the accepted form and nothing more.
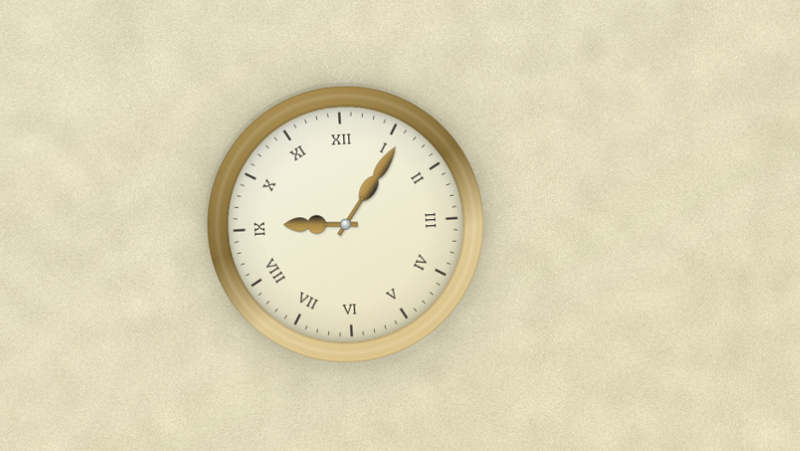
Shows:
9h06
